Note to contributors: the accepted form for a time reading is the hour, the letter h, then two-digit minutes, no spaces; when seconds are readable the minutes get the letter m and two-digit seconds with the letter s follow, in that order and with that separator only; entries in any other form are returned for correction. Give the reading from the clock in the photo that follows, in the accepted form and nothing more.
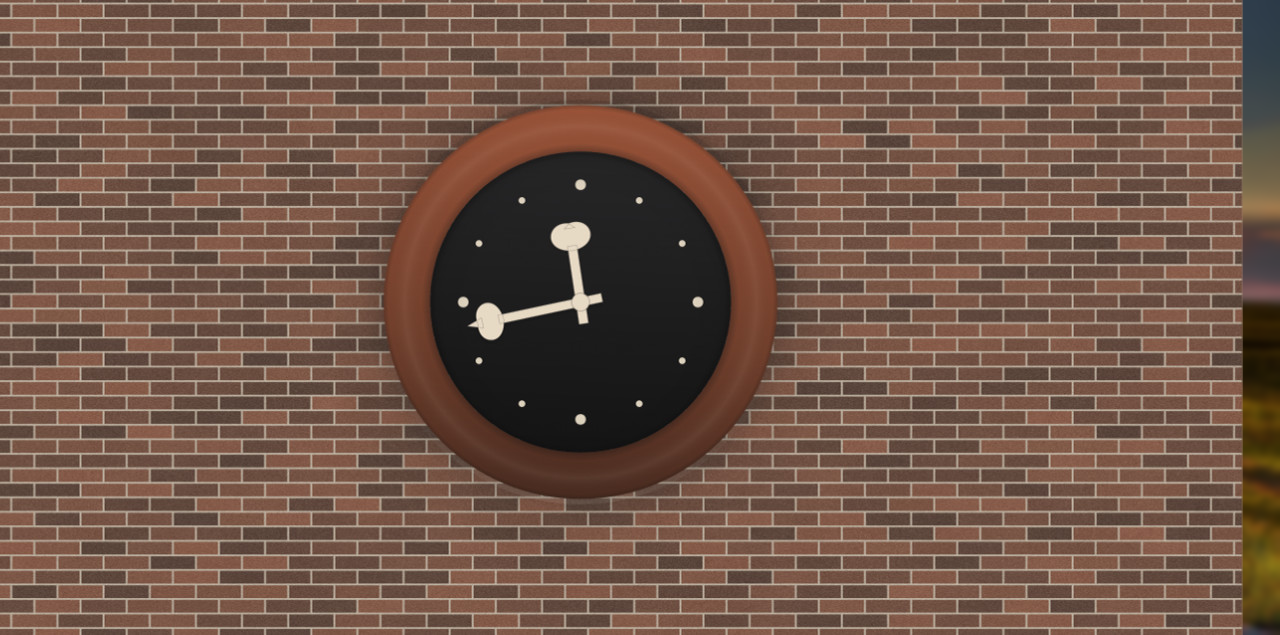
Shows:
11h43
